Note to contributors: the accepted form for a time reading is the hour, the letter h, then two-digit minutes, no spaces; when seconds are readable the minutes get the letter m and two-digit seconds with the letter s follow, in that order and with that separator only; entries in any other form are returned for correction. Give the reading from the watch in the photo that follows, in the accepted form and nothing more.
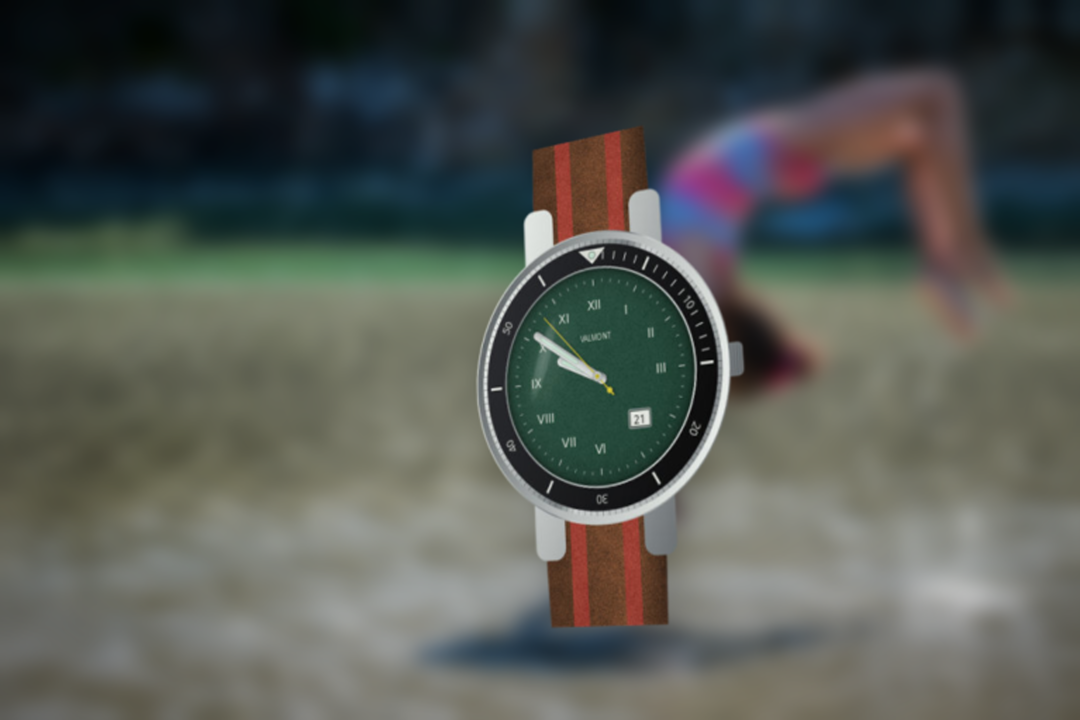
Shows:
9h50m53s
